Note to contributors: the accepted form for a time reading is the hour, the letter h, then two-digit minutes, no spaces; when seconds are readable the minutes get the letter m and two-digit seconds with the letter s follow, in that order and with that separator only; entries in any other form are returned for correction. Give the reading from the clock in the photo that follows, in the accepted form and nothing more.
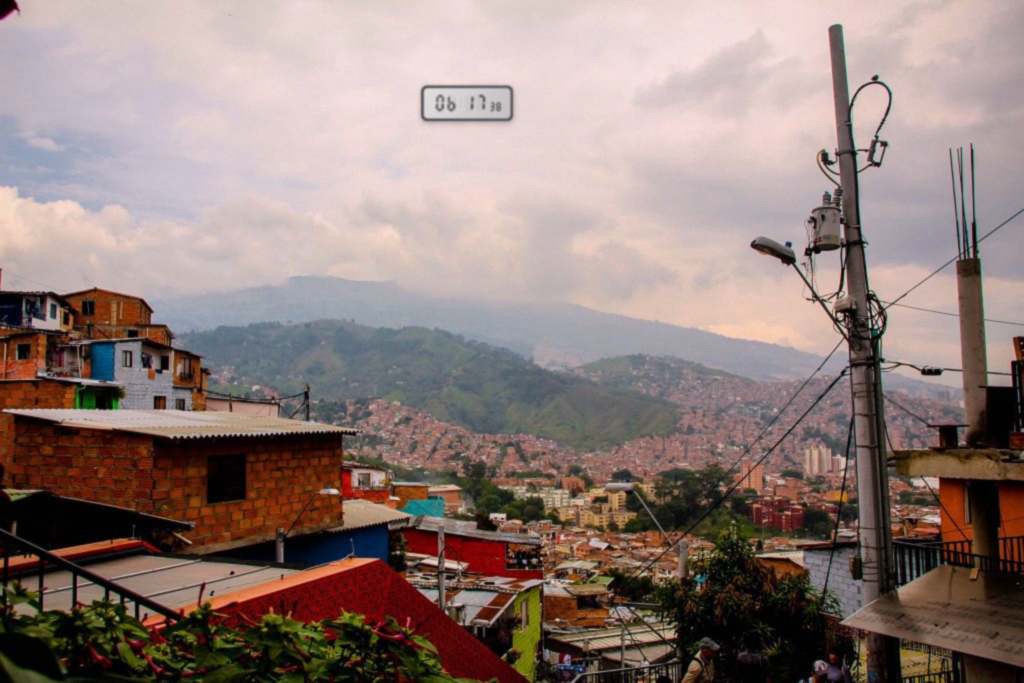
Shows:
6h17
